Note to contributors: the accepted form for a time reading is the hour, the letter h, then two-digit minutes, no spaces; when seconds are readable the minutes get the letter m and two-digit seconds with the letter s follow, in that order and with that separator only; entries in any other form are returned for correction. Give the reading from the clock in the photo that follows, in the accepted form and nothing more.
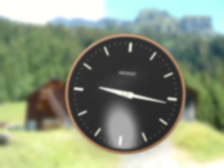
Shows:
9h16
